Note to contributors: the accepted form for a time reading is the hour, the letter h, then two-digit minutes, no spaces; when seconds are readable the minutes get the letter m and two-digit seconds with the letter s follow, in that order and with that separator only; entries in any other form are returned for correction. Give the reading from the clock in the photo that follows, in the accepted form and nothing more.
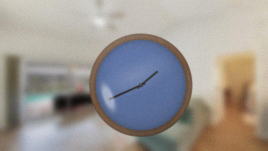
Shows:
1h41
